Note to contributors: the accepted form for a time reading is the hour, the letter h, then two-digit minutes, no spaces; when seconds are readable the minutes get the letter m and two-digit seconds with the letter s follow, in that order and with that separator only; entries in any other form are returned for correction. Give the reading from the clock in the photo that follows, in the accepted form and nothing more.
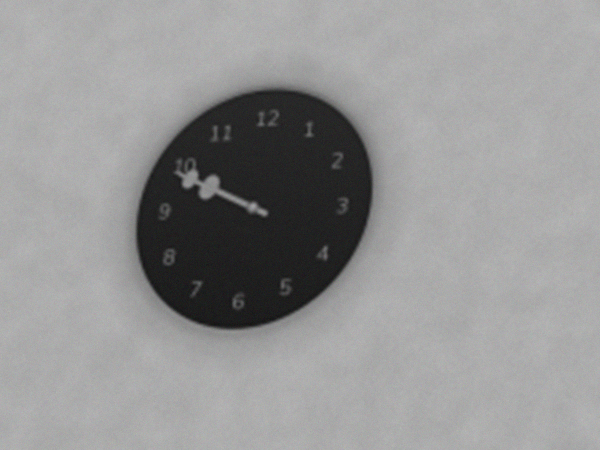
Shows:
9h49
